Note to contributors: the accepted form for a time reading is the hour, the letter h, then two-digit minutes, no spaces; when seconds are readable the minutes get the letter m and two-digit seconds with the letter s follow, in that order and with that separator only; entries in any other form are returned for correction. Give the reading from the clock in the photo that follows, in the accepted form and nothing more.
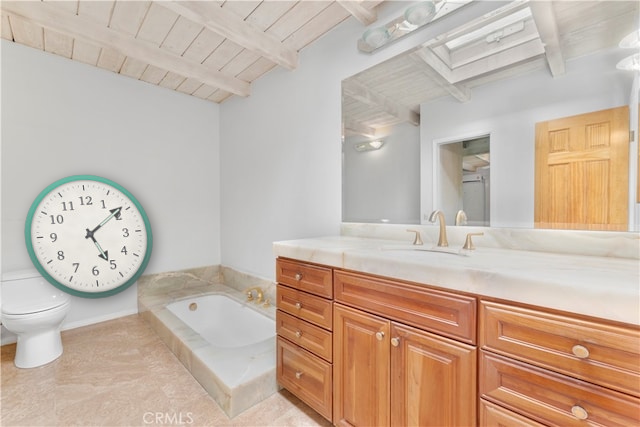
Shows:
5h09
